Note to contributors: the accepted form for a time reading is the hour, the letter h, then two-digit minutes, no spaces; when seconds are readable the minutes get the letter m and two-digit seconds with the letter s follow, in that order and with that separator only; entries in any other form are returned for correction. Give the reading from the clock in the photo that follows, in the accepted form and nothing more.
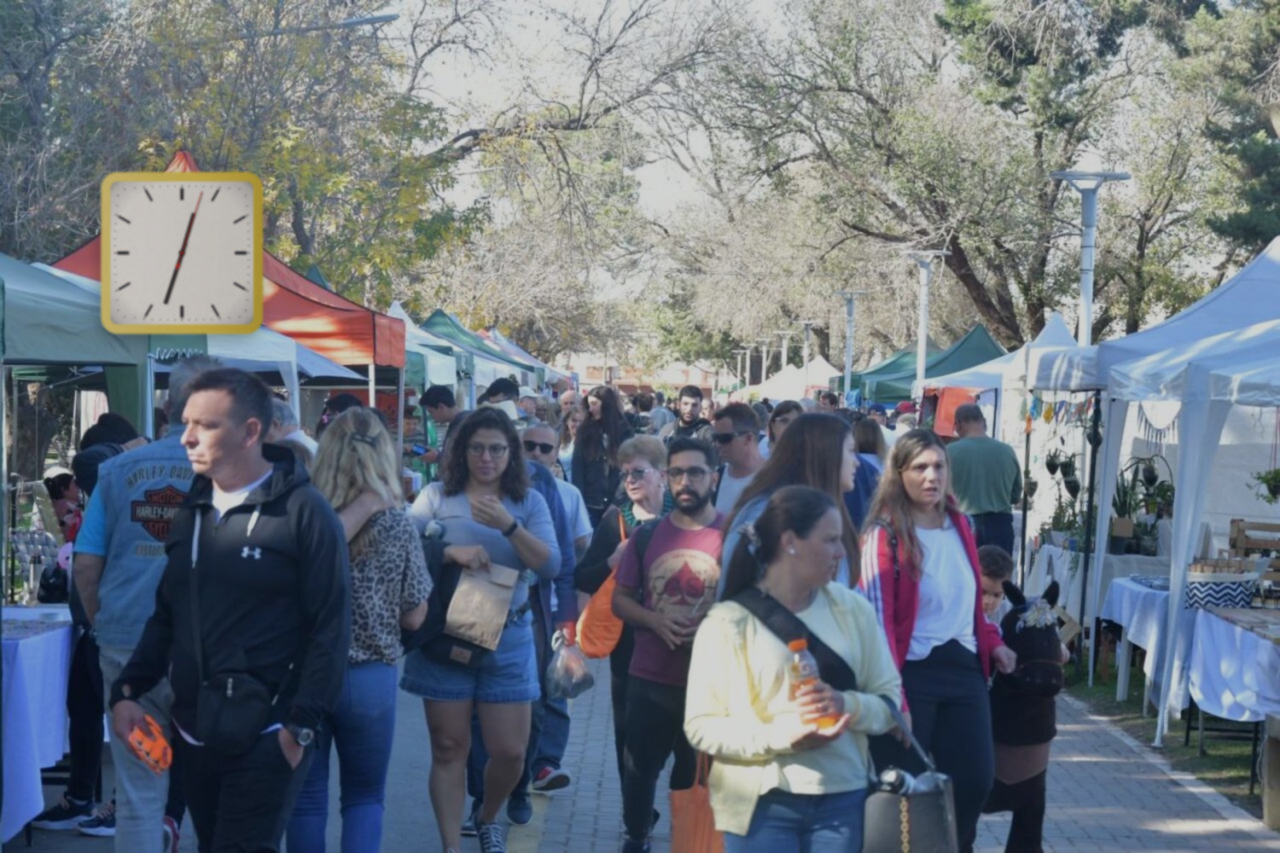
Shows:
12h33m03s
